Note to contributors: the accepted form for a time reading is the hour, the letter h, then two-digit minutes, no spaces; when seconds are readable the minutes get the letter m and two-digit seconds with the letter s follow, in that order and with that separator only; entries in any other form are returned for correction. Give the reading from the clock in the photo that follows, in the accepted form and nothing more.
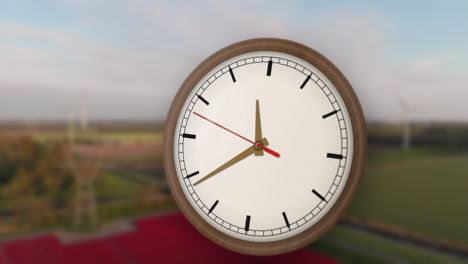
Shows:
11h38m48s
